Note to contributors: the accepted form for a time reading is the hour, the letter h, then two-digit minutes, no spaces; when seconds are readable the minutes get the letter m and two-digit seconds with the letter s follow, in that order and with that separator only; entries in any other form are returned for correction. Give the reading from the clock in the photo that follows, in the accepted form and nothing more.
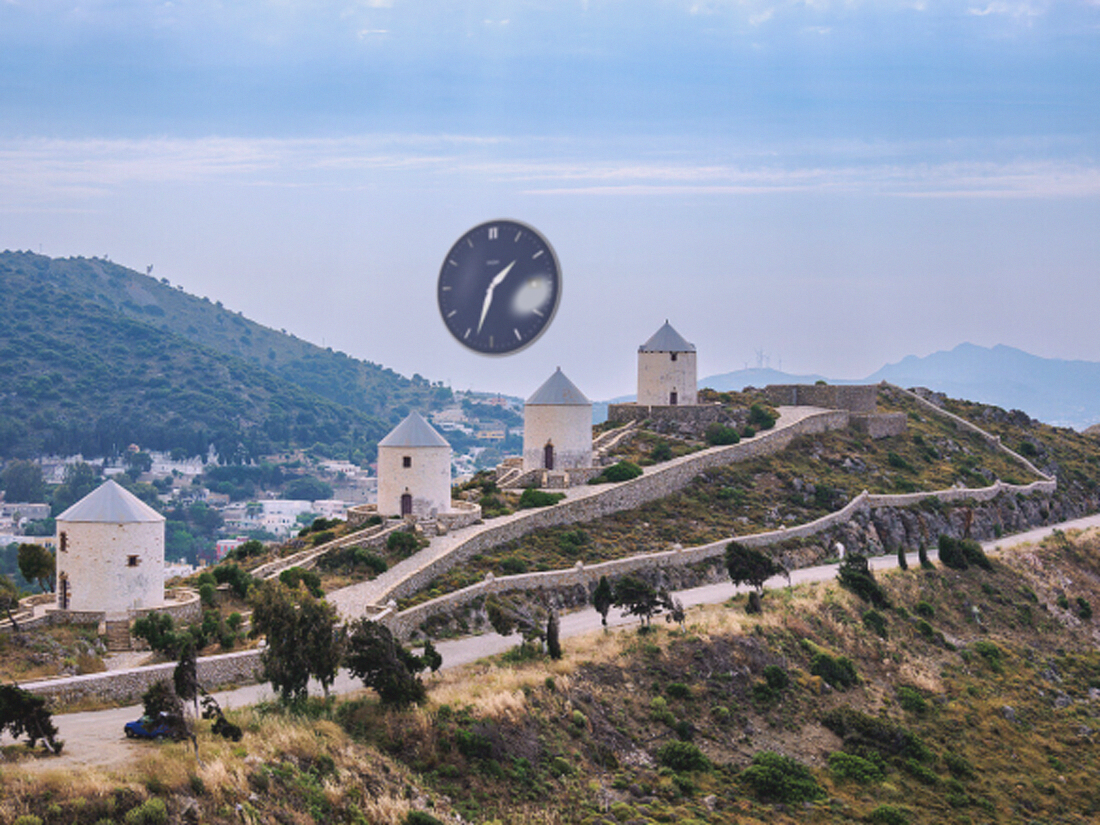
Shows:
1h33
